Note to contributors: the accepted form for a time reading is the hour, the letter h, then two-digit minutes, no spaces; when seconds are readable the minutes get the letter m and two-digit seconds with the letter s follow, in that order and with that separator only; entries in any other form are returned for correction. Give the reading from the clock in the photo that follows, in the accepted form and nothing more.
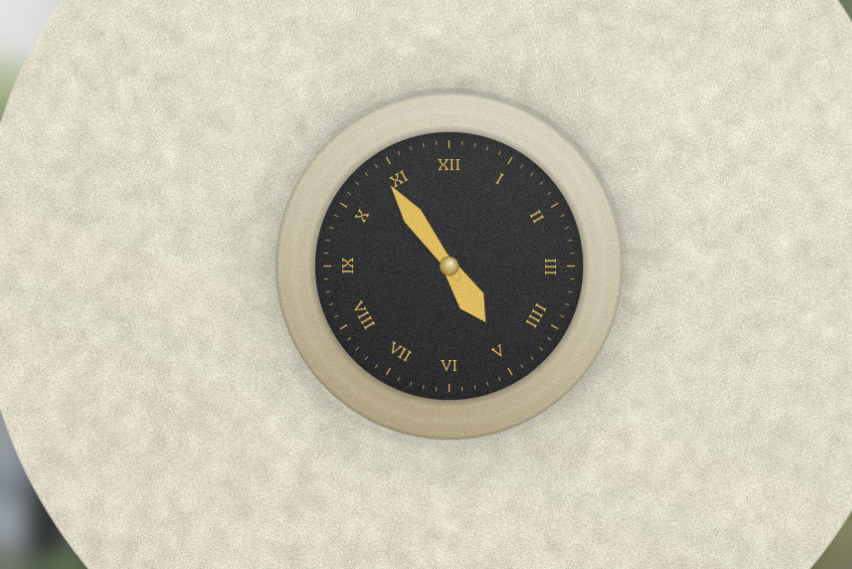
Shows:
4h54
